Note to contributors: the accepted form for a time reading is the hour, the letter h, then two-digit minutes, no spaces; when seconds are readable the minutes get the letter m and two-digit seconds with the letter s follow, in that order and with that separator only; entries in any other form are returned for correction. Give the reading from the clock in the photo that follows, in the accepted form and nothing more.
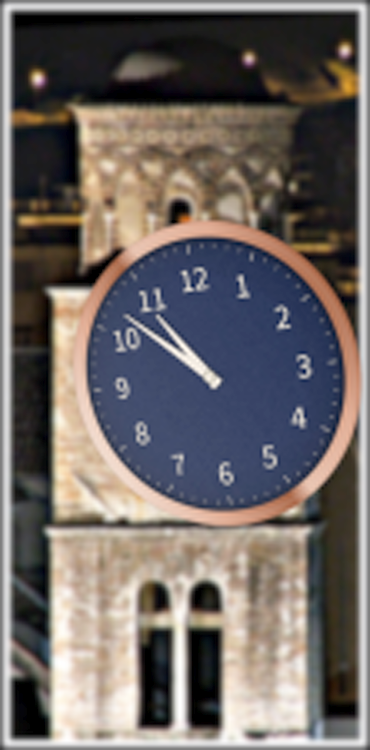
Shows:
10h52
